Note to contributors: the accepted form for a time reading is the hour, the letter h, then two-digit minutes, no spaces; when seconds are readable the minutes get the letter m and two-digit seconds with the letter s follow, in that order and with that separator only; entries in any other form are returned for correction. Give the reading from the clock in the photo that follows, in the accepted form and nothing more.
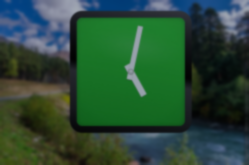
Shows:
5h02
